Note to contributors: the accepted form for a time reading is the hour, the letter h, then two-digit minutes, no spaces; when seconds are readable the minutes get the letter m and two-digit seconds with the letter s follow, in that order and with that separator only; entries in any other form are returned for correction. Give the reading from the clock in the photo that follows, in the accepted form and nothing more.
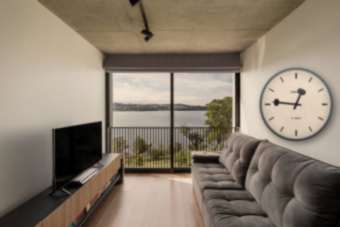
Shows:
12h46
